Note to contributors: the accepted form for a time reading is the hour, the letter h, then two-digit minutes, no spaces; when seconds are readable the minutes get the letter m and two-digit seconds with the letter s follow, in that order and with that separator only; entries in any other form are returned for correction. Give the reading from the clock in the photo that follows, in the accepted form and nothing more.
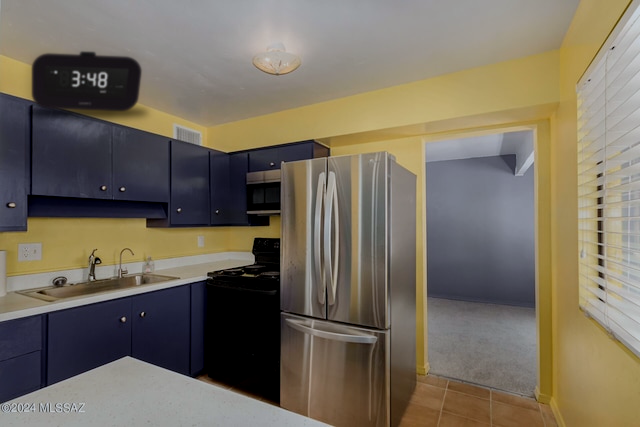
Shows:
3h48
